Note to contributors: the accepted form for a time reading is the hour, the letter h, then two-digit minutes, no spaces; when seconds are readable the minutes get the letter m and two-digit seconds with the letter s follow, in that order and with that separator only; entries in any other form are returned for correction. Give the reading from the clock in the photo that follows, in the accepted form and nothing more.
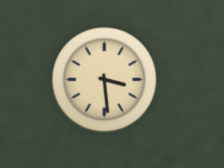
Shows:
3h29
